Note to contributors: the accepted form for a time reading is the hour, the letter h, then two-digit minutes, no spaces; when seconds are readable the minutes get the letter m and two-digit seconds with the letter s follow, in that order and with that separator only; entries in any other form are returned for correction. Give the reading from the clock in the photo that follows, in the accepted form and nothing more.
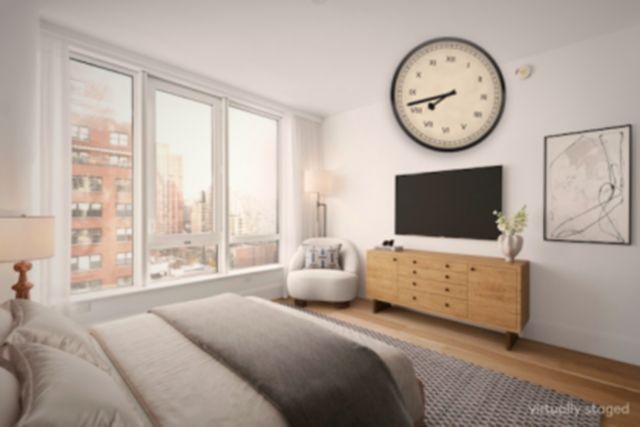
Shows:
7h42
